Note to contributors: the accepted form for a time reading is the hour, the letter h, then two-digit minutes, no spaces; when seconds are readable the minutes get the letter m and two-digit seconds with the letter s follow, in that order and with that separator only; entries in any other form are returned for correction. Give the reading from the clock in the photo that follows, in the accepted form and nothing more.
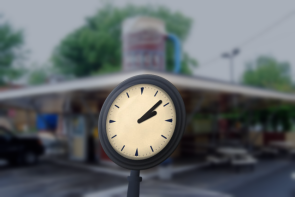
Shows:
2h08
